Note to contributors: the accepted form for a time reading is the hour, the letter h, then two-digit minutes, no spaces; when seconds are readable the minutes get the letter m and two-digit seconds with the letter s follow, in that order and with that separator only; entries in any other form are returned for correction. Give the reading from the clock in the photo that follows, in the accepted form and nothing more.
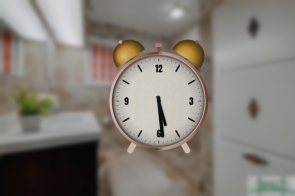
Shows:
5h29
